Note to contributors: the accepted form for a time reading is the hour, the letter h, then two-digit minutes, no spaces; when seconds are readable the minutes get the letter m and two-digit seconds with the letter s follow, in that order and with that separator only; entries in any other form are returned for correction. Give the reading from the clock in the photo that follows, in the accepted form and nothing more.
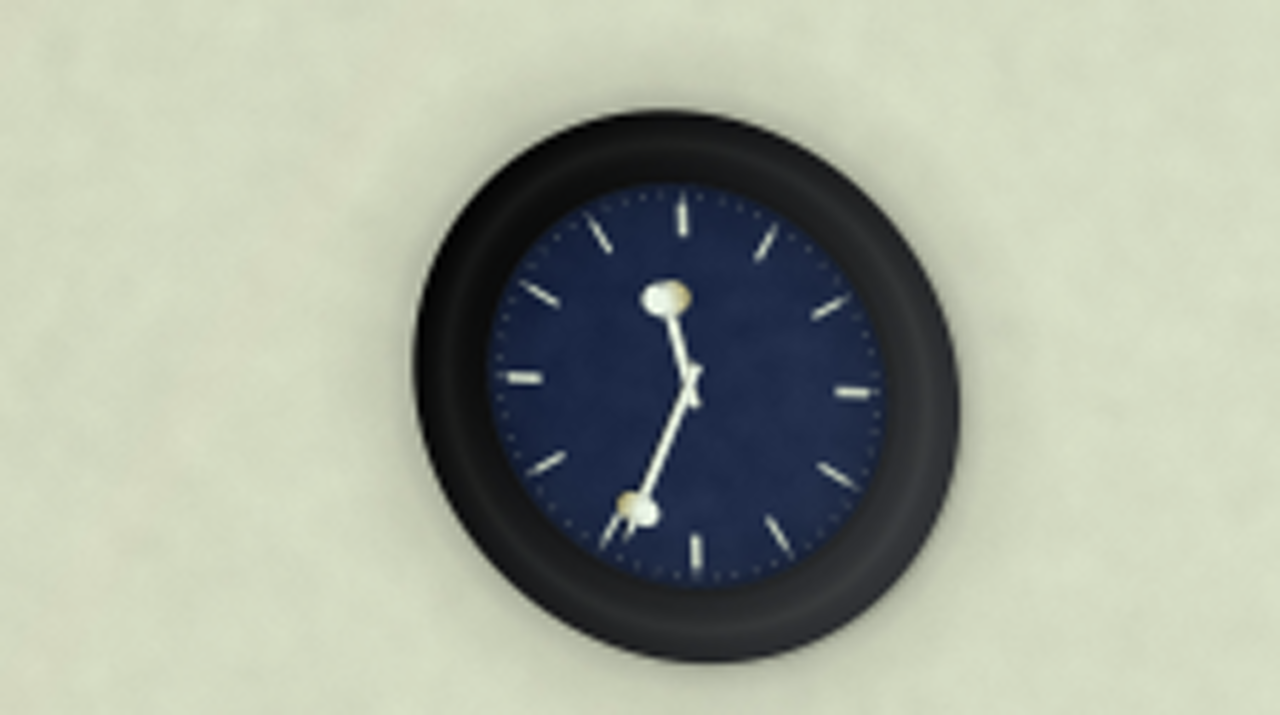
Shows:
11h34
